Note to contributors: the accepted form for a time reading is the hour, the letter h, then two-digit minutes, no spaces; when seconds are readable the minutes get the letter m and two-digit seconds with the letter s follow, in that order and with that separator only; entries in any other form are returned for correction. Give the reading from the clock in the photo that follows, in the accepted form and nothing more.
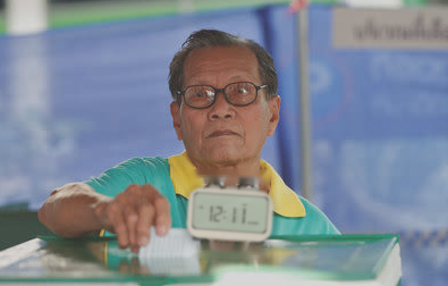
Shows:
12h11
